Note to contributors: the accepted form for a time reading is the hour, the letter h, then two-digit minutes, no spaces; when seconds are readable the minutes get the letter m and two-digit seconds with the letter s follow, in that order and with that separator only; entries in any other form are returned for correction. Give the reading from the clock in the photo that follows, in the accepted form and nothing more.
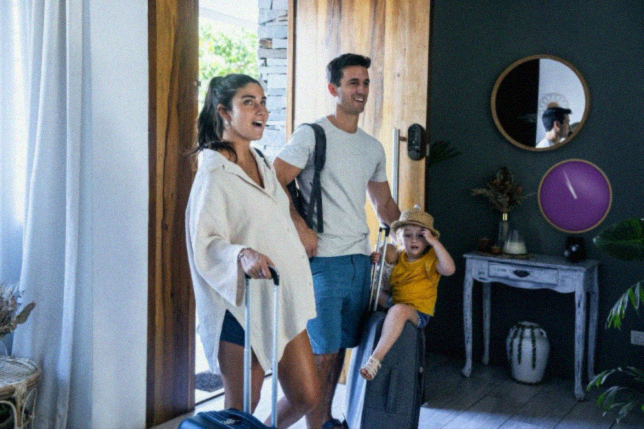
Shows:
10h56
